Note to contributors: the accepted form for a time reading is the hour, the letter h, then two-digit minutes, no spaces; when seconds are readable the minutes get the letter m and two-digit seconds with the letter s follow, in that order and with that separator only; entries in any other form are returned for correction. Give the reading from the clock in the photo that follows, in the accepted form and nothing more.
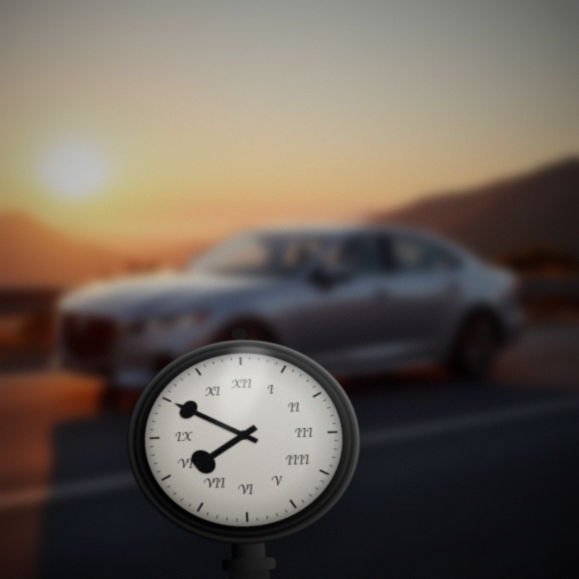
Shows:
7h50
